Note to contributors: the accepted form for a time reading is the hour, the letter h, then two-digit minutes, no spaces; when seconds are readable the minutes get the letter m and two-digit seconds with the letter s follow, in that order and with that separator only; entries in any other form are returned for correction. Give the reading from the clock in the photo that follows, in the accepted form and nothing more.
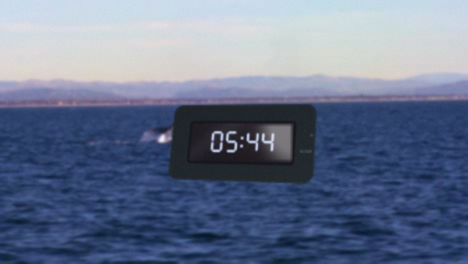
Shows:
5h44
